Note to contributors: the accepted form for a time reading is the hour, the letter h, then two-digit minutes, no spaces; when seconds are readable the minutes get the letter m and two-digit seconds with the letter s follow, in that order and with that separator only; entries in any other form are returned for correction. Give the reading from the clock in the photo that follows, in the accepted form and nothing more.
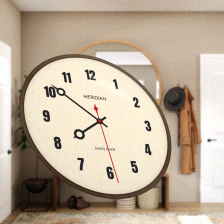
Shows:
7h51m29s
